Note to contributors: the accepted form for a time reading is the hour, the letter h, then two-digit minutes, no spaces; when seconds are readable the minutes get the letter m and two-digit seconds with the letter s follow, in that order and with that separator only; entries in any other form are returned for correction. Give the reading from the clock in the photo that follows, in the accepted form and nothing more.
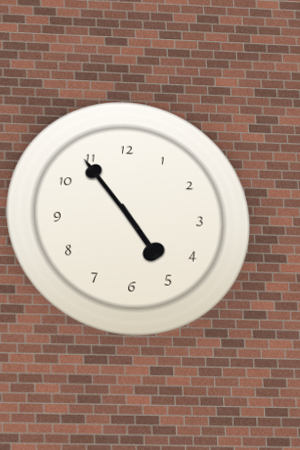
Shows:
4h54
